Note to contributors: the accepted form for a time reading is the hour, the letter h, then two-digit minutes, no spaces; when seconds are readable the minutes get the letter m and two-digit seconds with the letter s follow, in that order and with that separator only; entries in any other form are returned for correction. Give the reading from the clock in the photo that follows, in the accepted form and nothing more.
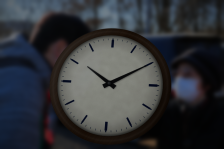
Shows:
10h10
